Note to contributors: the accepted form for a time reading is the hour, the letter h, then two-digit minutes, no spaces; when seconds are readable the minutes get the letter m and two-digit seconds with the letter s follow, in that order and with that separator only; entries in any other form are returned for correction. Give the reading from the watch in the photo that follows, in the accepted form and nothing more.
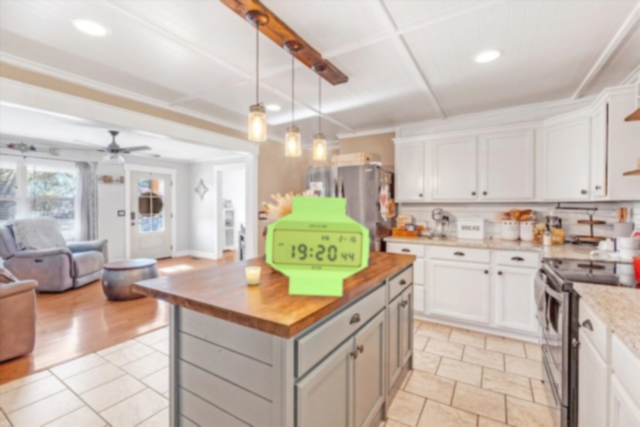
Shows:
19h20
